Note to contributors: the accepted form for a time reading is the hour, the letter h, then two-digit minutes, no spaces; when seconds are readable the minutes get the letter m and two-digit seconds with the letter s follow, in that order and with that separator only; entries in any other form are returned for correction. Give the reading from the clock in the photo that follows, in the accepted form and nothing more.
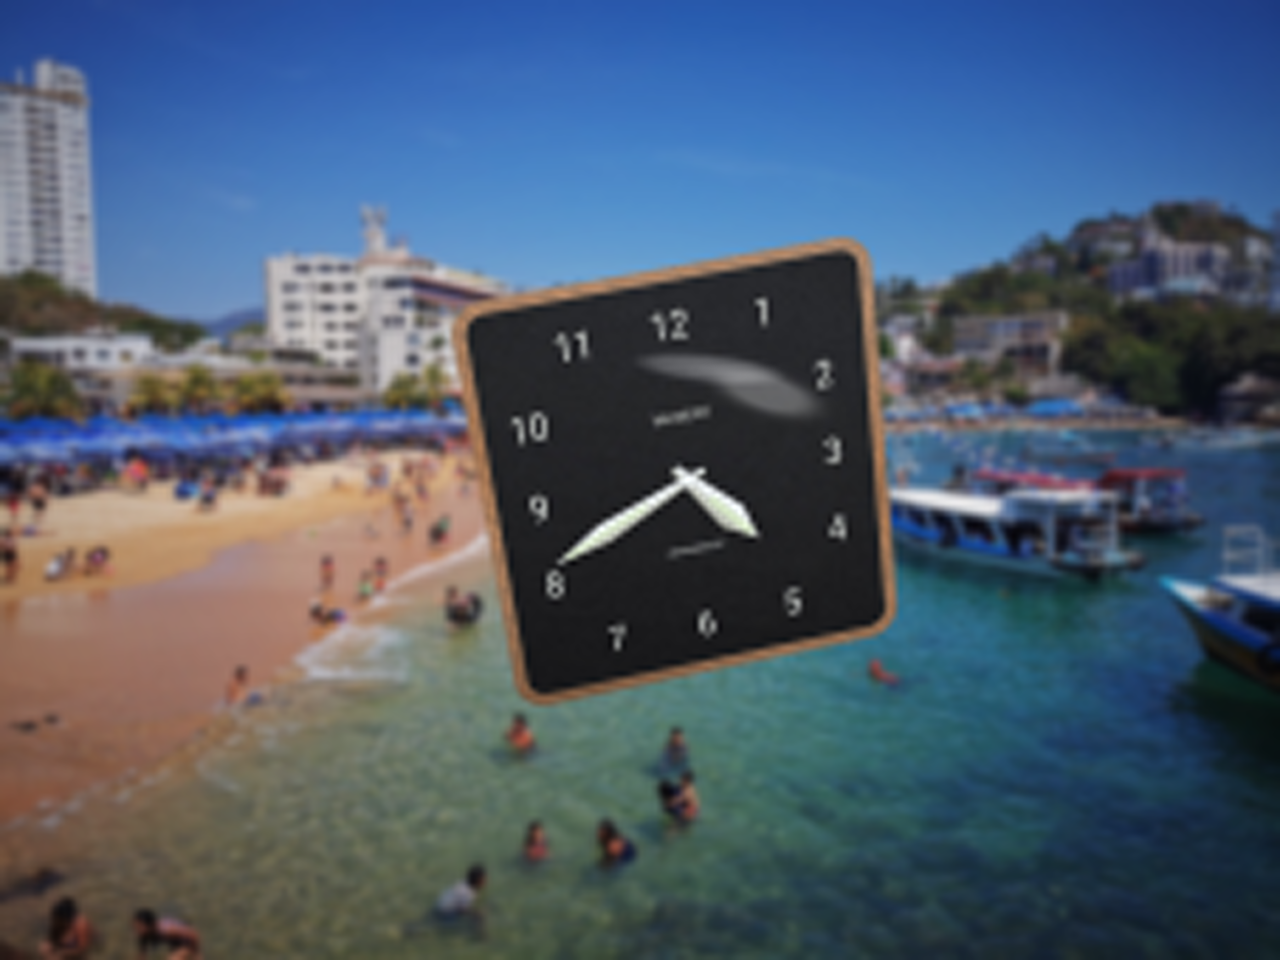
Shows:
4h41
